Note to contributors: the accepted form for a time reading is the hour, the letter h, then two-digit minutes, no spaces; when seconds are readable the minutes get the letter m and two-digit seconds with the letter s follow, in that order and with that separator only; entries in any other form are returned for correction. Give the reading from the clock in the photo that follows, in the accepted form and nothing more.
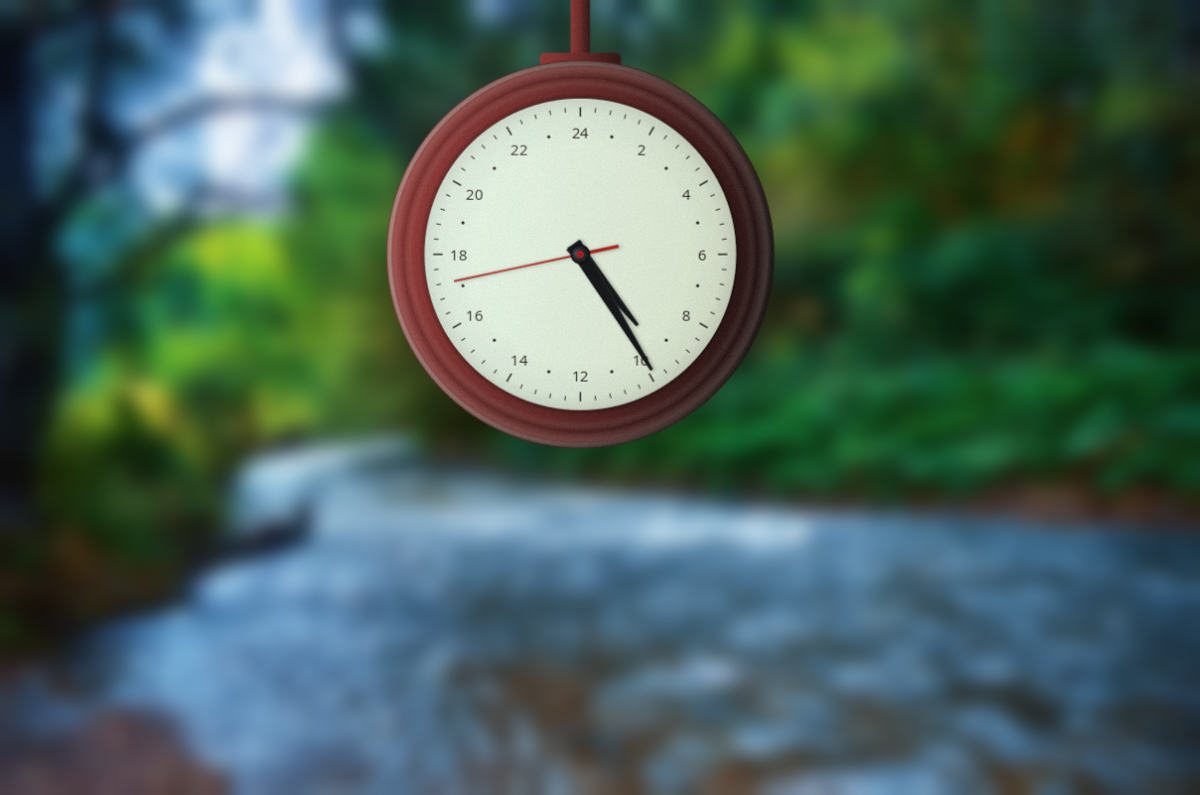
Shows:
9h24m43s
